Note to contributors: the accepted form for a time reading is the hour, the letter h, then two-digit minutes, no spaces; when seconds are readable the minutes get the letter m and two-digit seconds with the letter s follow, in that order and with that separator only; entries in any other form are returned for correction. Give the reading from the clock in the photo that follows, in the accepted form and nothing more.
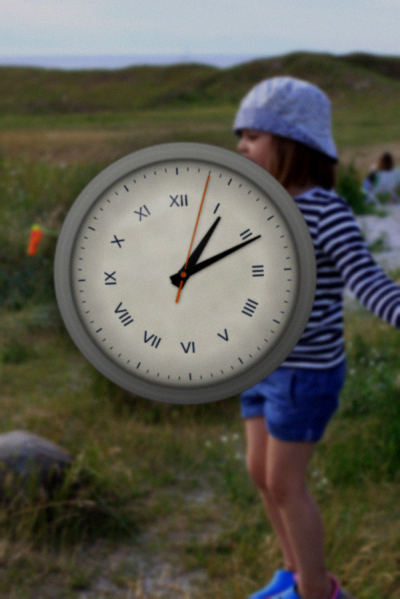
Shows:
1h11m03s
